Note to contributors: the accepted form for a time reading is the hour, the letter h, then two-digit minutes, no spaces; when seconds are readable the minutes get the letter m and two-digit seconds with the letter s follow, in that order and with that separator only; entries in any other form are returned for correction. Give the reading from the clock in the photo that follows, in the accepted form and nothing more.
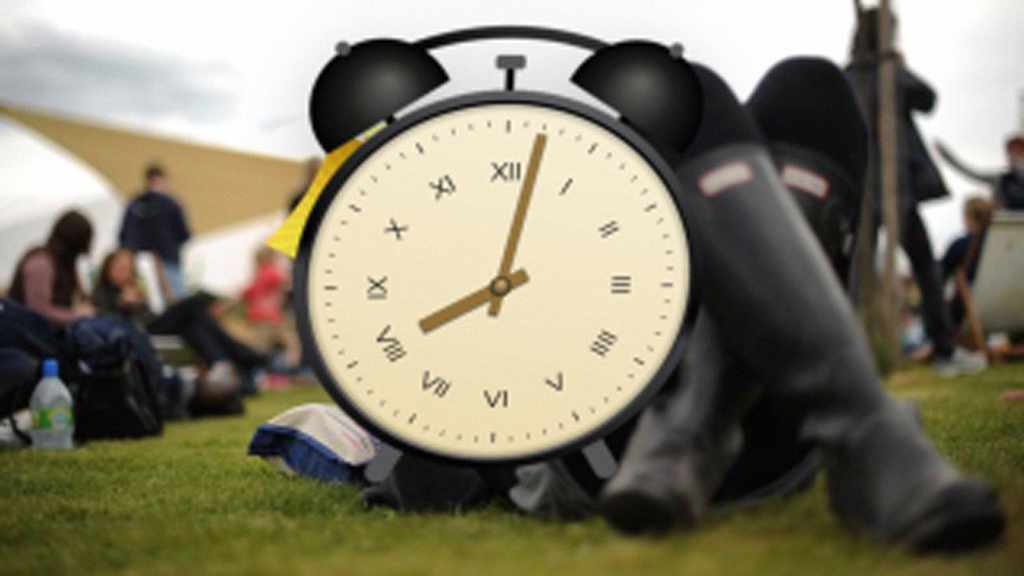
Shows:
8h02
